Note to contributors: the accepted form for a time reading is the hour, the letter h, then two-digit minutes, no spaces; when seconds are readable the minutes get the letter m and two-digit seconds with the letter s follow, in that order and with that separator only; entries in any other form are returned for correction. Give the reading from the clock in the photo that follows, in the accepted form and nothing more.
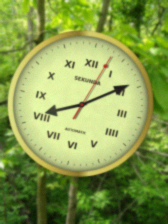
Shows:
8h09m03s
